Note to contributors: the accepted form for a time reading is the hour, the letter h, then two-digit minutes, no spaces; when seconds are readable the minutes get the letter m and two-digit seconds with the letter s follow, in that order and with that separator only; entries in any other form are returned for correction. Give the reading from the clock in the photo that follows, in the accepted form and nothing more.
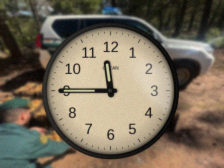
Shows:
11h45
